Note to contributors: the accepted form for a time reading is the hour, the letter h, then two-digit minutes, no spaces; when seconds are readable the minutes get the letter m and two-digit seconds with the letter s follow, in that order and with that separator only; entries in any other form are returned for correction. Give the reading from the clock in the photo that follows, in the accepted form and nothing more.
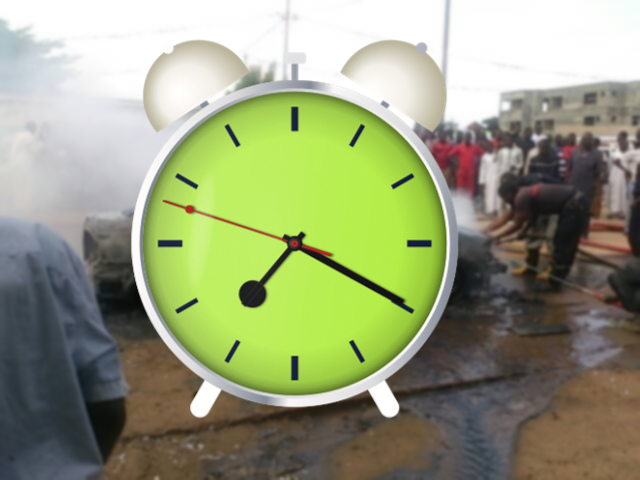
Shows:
7h19m48s
